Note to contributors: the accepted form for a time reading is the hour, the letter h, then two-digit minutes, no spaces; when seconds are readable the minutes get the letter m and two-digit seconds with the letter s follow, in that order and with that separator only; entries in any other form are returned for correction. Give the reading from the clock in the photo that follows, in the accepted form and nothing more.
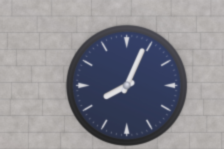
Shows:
8h04
